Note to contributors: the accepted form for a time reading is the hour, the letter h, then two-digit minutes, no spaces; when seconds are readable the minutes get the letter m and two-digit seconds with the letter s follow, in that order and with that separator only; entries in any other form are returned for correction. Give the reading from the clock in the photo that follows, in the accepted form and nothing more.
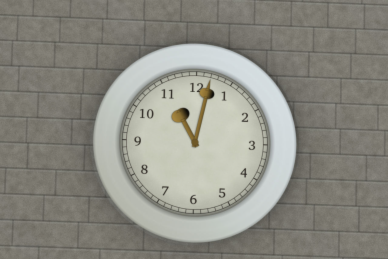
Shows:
11h02
